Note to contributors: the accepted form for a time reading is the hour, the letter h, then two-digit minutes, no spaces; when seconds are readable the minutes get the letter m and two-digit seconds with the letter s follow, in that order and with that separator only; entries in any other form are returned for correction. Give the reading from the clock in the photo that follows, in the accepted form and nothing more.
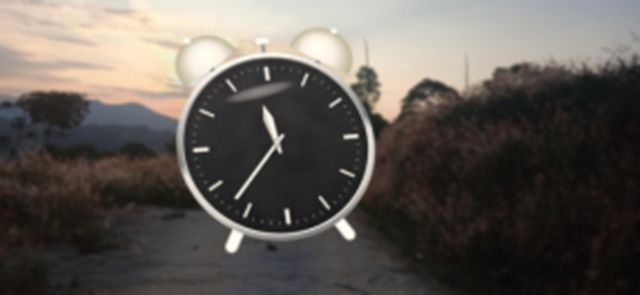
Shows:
11h37
